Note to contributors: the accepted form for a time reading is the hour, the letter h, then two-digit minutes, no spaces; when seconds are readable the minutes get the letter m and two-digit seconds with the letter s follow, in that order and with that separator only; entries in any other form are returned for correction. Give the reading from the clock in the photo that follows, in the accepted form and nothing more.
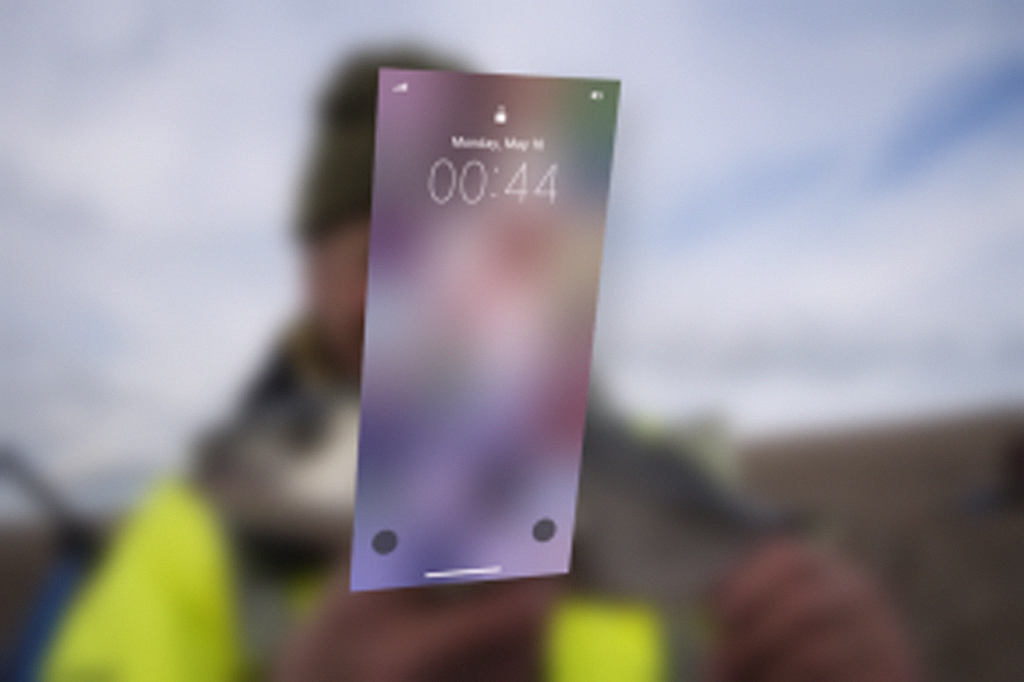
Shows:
0h44
